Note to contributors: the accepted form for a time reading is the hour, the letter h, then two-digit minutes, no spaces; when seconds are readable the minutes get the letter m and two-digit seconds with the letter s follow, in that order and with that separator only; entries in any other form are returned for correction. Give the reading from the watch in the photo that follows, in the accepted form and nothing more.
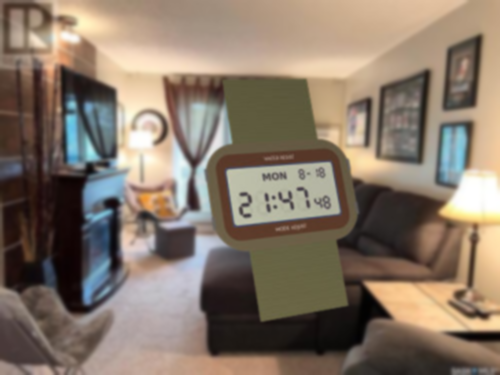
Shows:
21h47m48s
